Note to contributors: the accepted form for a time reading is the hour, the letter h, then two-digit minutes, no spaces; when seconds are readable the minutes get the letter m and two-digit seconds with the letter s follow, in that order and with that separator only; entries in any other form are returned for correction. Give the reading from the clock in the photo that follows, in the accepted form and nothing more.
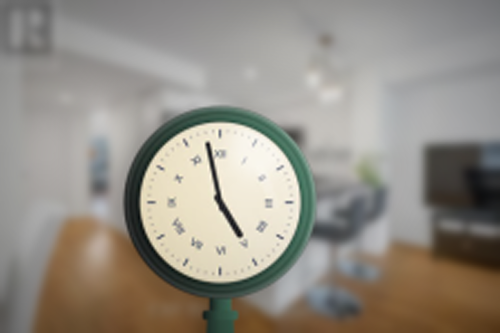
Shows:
4h58
